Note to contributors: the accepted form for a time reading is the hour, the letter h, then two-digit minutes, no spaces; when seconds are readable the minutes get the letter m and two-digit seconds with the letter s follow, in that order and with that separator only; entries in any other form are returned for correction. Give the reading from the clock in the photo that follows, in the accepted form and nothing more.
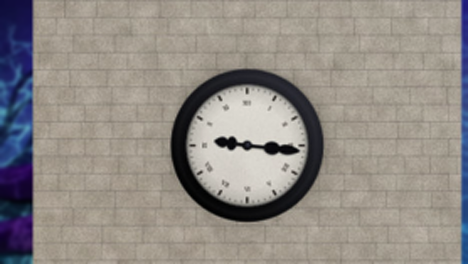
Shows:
9h16
